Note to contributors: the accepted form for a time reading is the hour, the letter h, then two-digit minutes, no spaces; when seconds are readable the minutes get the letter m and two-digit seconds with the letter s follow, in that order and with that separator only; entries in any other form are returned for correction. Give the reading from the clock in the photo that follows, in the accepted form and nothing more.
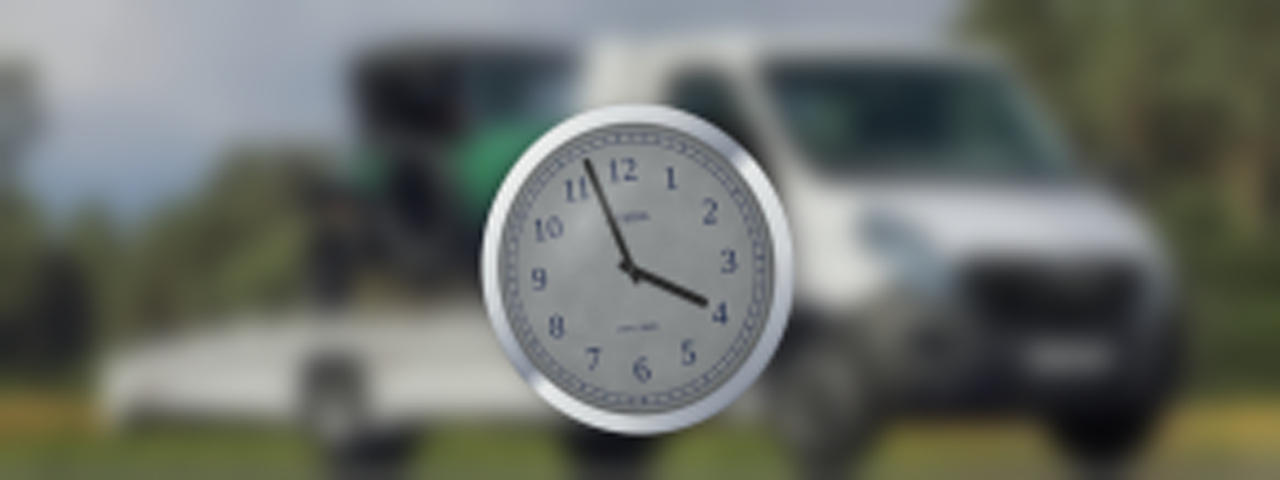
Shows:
3h57
